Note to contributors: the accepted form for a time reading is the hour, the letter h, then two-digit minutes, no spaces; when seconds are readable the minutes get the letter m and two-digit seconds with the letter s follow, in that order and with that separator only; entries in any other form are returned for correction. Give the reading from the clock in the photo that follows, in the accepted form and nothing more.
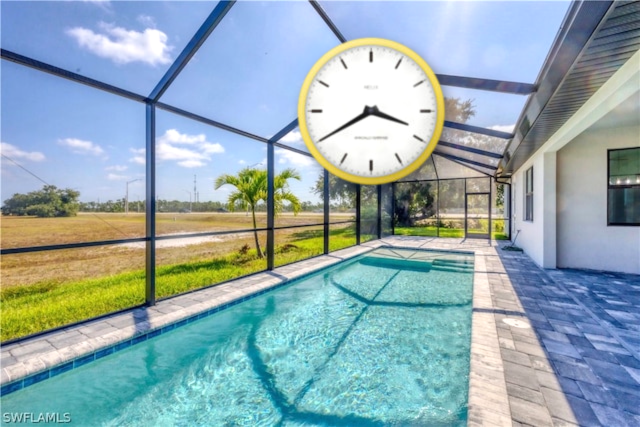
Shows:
3h40
